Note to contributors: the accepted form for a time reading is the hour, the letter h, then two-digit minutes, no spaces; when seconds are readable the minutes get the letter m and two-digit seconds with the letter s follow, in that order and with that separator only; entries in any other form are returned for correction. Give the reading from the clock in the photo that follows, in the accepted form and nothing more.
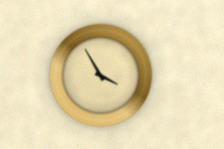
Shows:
3h55
